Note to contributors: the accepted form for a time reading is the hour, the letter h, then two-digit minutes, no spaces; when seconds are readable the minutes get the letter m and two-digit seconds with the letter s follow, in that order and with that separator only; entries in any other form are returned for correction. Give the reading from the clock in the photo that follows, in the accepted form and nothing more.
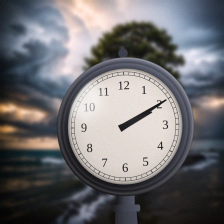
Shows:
2h10
